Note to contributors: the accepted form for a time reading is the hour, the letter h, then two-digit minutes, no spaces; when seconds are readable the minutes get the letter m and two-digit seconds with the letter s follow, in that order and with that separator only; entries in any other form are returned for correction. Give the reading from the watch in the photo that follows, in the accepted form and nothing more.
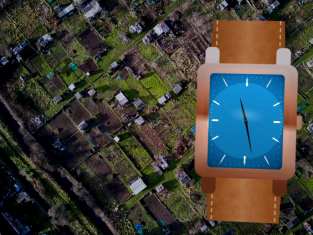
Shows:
11h28
